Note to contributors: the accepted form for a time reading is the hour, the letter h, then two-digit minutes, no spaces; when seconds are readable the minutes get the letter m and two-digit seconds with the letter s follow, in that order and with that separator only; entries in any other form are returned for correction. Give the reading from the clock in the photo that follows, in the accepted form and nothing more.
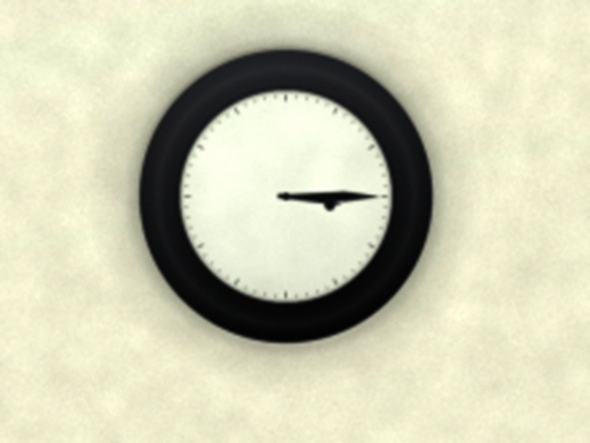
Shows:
3h15
